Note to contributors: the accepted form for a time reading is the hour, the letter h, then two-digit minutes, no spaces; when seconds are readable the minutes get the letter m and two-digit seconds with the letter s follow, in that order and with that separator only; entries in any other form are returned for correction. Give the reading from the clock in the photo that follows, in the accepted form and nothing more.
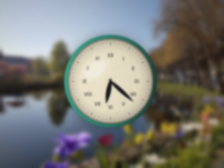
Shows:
6h22
